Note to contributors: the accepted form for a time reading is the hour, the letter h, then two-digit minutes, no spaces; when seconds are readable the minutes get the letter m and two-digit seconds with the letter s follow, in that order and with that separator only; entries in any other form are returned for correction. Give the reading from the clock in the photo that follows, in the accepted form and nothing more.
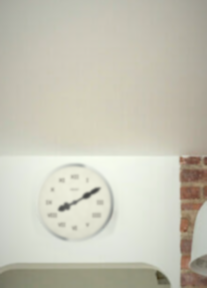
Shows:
8h10
